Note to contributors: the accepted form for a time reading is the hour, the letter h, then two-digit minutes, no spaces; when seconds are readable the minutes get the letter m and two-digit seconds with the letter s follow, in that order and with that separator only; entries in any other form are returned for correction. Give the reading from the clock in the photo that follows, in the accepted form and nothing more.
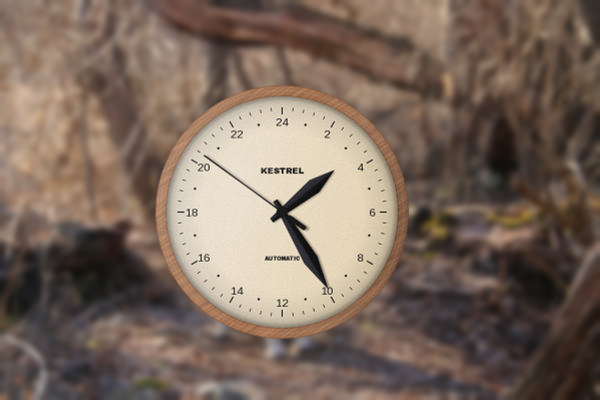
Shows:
3h24m51s
